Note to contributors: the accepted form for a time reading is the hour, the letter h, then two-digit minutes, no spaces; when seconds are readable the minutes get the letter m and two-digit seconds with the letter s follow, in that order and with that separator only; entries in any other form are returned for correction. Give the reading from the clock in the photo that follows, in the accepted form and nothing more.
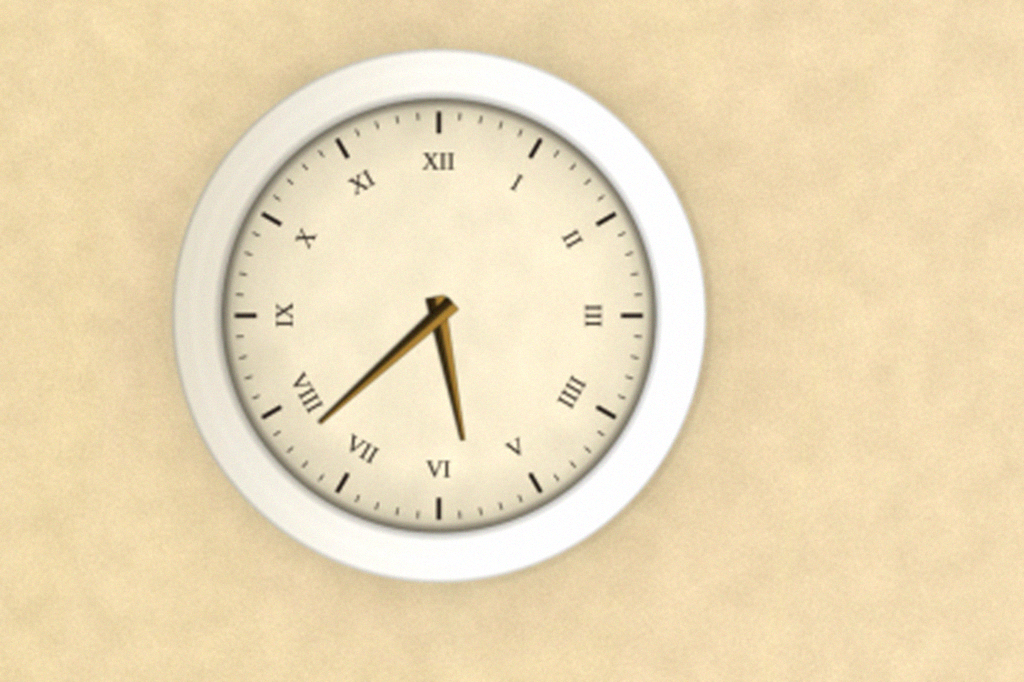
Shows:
5h38
